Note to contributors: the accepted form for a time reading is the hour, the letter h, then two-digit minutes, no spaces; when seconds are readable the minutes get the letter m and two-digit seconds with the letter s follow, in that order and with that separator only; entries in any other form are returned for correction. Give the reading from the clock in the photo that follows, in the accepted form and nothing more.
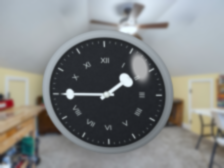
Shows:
1h45
